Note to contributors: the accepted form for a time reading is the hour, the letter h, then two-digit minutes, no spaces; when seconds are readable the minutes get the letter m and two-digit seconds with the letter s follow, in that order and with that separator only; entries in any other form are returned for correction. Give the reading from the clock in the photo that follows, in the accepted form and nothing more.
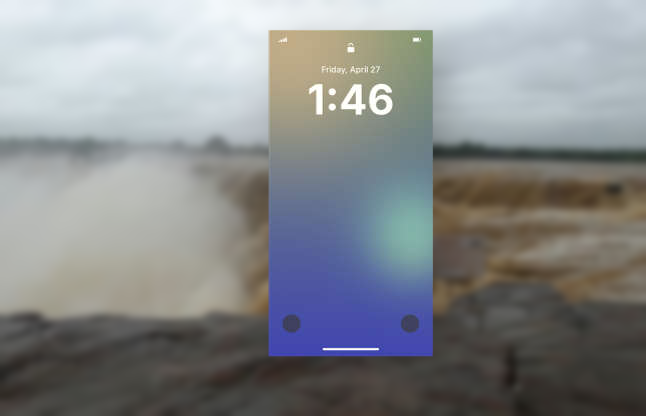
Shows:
1h46
